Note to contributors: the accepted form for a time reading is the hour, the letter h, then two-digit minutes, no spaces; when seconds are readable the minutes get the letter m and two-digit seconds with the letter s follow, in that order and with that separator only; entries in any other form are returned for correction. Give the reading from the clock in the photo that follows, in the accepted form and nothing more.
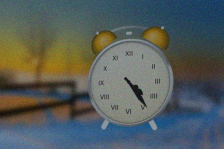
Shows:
4h24
